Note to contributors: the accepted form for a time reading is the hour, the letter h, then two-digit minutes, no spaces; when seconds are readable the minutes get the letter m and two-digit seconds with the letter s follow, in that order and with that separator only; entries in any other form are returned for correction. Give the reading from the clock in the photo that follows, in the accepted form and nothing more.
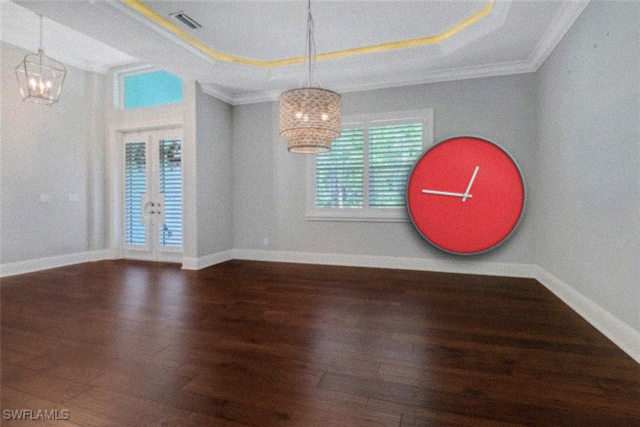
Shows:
12h46
